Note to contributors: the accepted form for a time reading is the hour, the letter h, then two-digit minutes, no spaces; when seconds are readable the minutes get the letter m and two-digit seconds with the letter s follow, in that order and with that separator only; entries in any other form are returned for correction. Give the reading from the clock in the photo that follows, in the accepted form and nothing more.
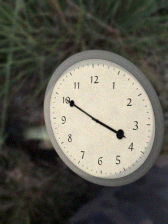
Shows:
3h50
